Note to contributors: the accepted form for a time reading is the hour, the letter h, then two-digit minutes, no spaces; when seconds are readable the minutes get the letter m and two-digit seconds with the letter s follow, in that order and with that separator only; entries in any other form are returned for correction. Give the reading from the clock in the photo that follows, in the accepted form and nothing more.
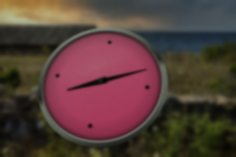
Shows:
8h11
